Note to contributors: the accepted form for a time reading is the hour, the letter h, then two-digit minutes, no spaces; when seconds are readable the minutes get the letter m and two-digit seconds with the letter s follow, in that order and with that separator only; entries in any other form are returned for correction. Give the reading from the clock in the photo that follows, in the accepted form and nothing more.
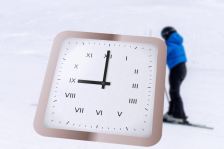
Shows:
9h00
